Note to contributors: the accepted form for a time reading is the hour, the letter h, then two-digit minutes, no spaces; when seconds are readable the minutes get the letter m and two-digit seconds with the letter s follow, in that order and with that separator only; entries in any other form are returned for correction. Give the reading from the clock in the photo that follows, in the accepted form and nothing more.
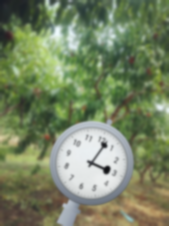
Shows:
3h02
